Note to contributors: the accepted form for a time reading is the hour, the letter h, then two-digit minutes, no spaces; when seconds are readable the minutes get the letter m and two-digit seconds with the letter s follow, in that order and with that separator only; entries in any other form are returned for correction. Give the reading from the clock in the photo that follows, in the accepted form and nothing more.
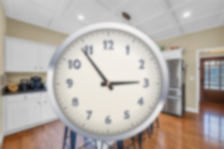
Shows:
2h54
